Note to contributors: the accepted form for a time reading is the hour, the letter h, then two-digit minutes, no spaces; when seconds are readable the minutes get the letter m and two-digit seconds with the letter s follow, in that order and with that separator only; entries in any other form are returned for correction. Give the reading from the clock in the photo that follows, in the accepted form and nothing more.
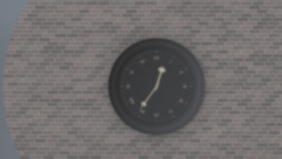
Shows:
12h36
